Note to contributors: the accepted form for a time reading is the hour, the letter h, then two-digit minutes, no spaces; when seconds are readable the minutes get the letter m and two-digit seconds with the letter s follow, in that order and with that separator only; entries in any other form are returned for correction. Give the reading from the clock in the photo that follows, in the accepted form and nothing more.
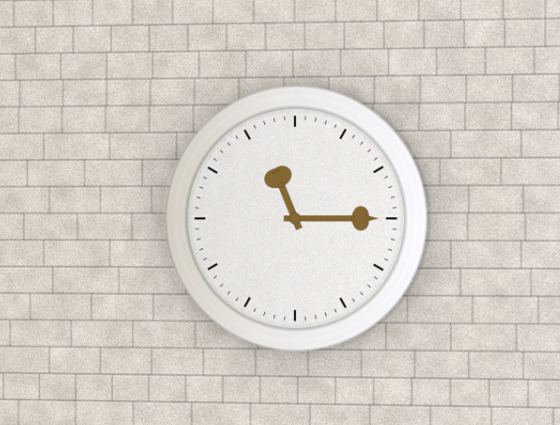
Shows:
11h15
